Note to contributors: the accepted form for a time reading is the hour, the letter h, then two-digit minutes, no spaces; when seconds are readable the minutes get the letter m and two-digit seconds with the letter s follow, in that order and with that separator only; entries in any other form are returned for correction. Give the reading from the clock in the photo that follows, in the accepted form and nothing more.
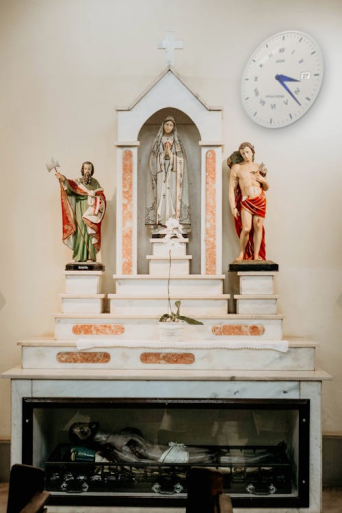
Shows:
3h22
